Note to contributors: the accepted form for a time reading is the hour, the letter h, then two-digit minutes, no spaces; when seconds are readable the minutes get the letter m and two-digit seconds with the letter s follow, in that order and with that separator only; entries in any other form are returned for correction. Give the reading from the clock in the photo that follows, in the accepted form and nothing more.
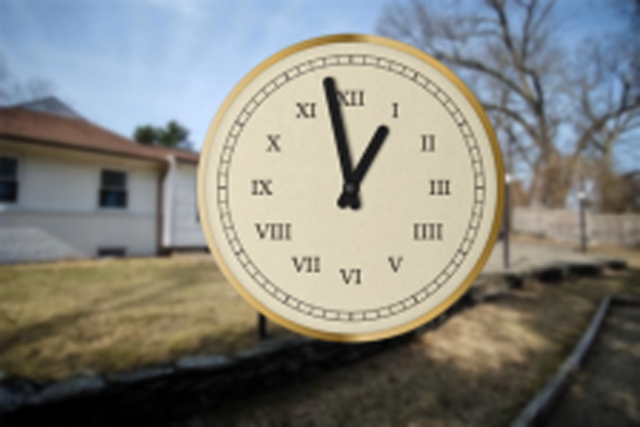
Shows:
12h58
